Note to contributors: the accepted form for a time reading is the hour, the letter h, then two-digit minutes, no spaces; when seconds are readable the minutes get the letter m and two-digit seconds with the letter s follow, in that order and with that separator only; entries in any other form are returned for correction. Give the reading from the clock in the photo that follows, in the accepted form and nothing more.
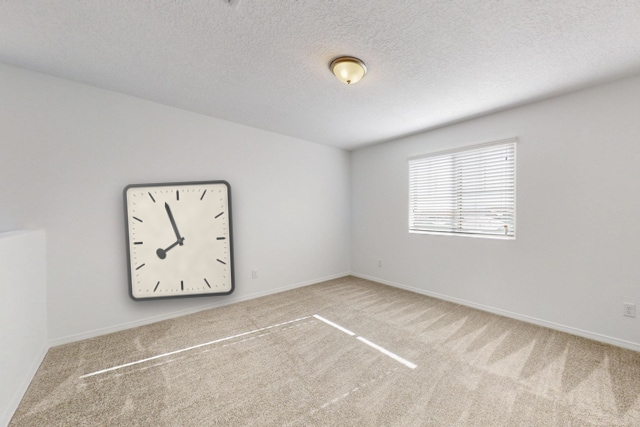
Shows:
7h57
